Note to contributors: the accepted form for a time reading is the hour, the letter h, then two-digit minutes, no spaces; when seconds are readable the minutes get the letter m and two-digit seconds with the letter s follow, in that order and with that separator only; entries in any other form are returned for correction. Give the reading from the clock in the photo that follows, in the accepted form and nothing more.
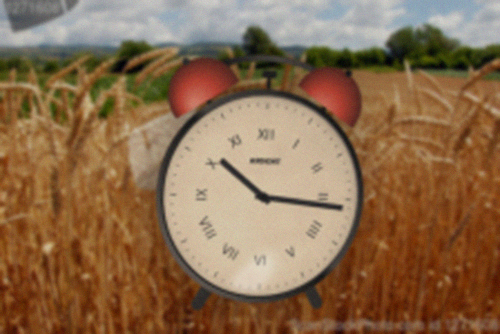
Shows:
10h16
